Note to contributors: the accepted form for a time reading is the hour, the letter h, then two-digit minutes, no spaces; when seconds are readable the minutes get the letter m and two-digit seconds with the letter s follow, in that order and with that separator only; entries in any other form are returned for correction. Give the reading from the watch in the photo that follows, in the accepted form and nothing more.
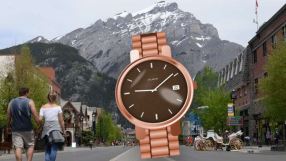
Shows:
9h09
